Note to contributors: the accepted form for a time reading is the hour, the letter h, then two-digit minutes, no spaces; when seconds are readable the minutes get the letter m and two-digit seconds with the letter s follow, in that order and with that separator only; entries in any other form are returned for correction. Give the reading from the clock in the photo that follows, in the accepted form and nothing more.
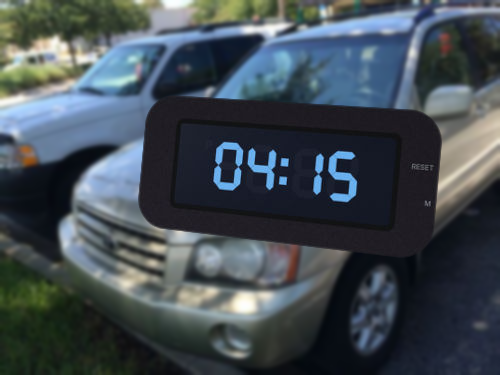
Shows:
4h15
